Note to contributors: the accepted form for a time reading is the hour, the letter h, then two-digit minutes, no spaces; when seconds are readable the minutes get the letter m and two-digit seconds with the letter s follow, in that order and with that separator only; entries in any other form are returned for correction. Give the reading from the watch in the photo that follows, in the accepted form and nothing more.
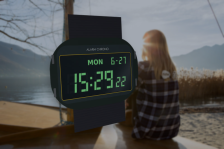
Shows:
15h29m22s
